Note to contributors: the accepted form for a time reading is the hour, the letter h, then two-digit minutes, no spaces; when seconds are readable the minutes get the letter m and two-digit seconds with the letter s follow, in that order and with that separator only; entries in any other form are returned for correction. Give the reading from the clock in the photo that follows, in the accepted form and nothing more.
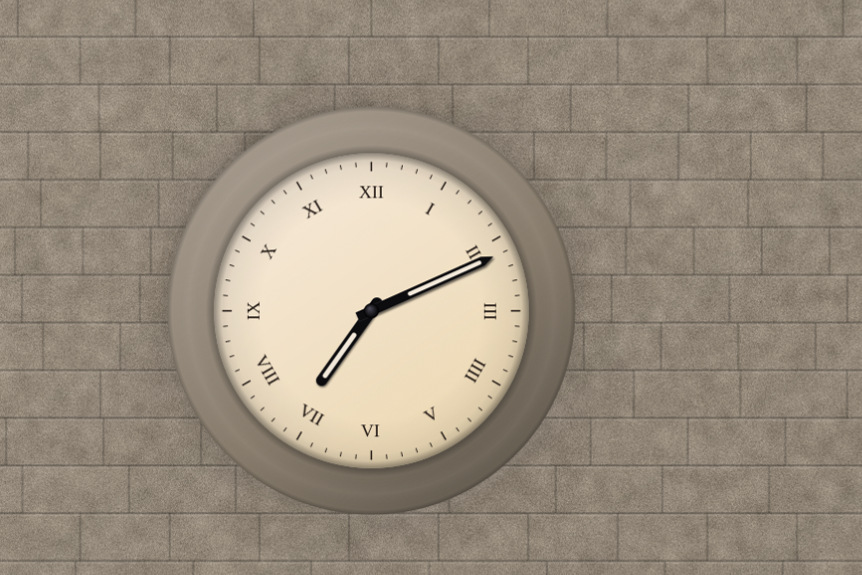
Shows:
7h11
